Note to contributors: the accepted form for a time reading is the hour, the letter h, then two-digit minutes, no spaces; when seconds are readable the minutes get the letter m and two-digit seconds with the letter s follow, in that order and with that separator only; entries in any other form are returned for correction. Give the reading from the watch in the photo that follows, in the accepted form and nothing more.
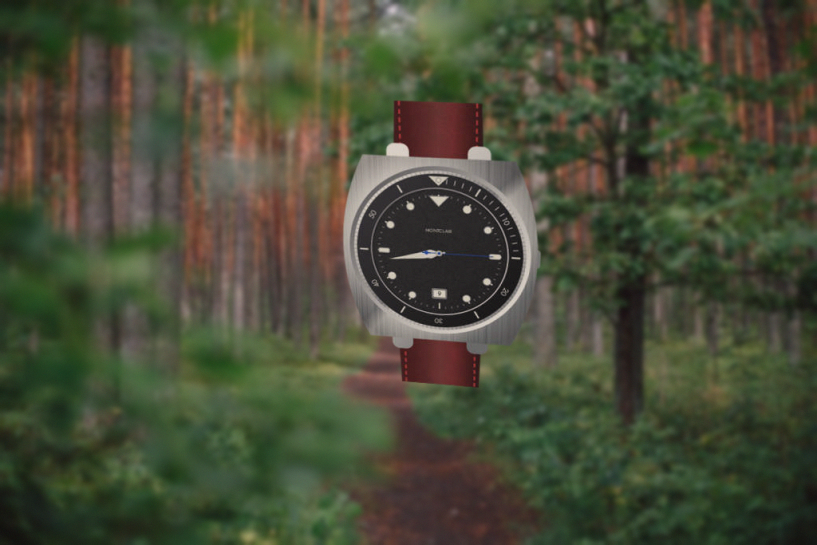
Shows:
8h43m15s
